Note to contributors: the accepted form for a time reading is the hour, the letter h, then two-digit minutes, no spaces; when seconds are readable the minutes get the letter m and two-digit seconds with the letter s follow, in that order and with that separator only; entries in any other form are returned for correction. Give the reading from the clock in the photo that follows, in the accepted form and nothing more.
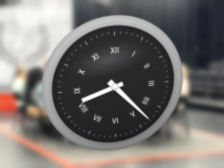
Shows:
8h23
